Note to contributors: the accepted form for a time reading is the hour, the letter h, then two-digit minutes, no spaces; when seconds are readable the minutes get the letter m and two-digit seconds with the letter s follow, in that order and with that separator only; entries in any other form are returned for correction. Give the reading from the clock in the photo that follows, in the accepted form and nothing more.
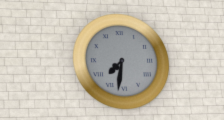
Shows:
7h32
